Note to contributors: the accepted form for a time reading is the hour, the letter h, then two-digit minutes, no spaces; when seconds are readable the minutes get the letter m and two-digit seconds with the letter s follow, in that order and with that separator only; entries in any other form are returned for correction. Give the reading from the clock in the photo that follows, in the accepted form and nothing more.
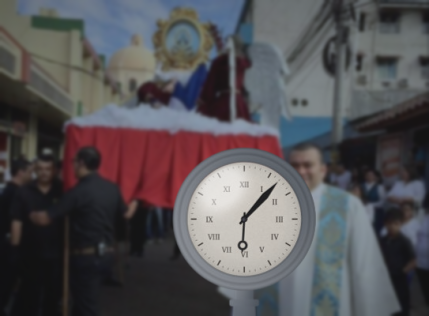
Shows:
6h07
